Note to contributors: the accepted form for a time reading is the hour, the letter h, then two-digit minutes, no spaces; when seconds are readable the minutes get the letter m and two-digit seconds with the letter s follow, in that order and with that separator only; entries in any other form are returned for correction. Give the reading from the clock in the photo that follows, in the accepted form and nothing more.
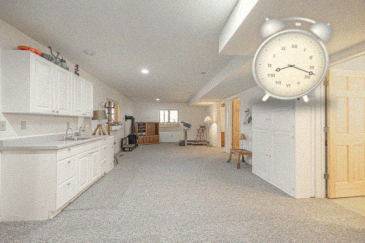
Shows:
8h18
